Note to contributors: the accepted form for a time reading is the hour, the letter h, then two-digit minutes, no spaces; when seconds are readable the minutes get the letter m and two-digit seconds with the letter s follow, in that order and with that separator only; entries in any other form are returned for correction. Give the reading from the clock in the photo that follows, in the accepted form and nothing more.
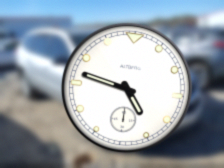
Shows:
4h47
